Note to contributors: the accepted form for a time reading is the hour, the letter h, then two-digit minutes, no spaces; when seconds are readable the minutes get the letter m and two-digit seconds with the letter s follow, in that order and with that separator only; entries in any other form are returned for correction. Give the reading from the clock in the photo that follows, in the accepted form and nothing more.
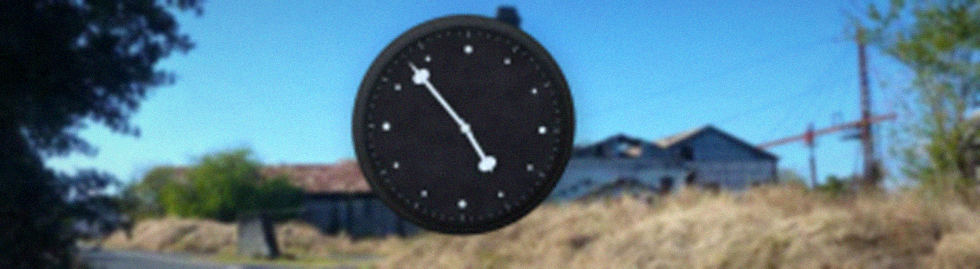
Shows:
4h53
